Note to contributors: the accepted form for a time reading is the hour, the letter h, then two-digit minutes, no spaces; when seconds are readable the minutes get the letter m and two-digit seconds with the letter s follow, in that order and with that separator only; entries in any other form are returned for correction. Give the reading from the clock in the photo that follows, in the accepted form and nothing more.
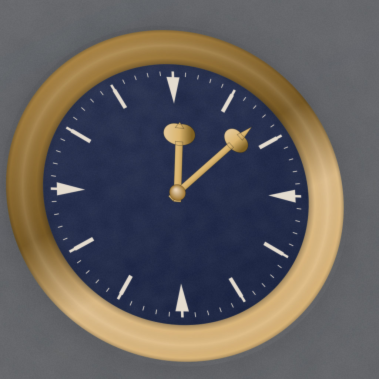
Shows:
12h08
